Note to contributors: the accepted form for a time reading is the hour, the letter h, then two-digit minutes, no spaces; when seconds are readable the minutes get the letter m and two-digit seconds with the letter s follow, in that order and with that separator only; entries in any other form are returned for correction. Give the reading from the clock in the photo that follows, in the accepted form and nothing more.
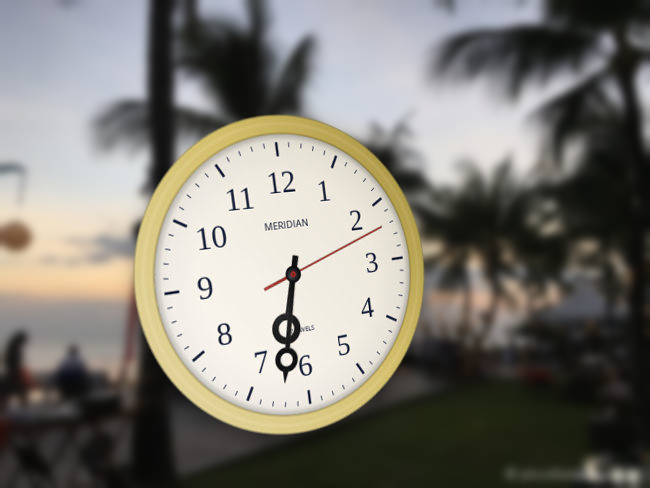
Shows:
6h32m12s
